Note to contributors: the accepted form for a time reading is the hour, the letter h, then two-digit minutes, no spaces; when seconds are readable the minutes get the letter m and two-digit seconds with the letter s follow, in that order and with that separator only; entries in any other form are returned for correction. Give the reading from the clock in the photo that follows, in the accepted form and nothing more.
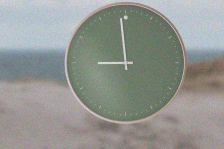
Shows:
8h59
